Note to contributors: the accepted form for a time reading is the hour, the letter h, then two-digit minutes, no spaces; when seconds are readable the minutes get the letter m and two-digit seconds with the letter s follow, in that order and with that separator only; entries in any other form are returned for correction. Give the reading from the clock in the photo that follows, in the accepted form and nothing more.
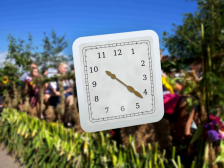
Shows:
10h22
